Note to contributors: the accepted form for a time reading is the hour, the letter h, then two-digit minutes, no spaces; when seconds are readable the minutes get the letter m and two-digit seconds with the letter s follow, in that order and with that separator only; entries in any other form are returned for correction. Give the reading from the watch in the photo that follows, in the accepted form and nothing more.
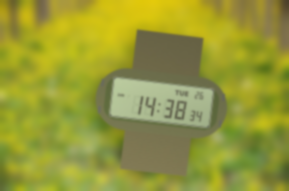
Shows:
14h38
